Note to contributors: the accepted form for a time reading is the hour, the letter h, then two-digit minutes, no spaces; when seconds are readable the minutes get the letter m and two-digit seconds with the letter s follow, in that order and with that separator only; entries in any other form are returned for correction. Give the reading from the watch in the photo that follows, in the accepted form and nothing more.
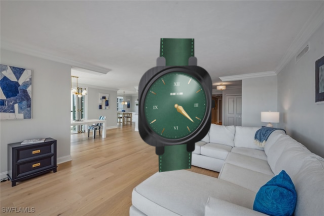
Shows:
4h22
